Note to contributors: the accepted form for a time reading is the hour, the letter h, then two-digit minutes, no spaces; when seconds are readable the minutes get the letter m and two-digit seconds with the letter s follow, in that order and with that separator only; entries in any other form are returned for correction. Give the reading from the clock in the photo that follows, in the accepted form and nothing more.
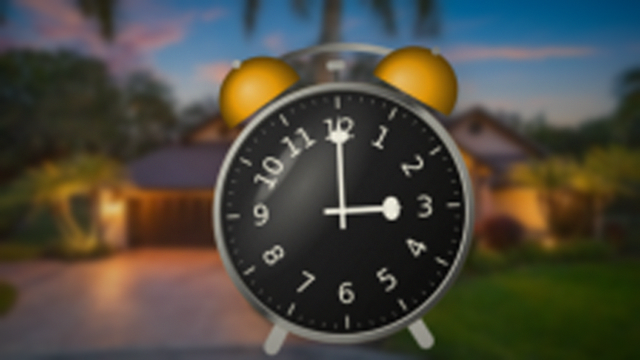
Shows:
3h00
